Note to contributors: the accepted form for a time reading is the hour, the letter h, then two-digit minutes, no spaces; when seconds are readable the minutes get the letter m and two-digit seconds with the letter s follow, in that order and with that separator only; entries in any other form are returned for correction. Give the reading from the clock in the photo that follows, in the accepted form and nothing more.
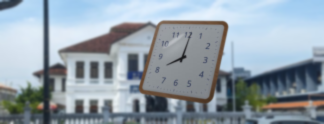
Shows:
8h01
